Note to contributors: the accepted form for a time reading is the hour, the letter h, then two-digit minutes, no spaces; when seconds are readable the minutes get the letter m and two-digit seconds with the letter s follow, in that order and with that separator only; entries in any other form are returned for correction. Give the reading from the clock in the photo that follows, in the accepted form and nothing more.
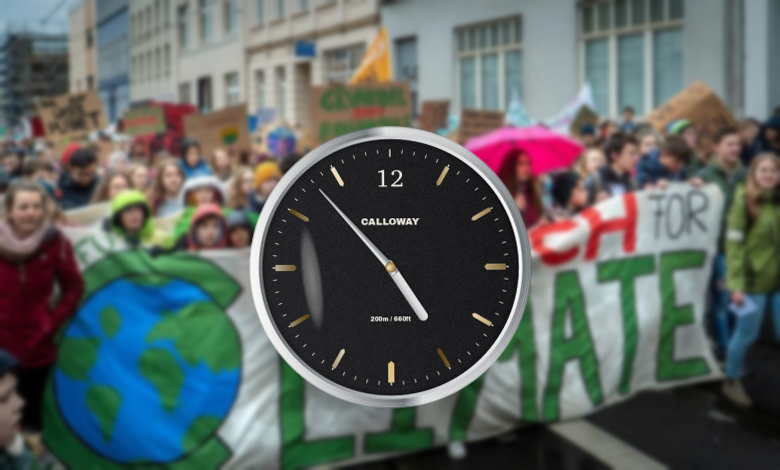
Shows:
4h53
